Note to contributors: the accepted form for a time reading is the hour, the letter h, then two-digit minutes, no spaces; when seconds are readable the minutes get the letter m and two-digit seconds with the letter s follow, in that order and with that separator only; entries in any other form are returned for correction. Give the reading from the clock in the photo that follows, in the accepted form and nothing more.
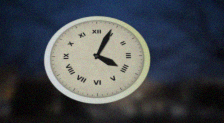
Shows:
4h04
